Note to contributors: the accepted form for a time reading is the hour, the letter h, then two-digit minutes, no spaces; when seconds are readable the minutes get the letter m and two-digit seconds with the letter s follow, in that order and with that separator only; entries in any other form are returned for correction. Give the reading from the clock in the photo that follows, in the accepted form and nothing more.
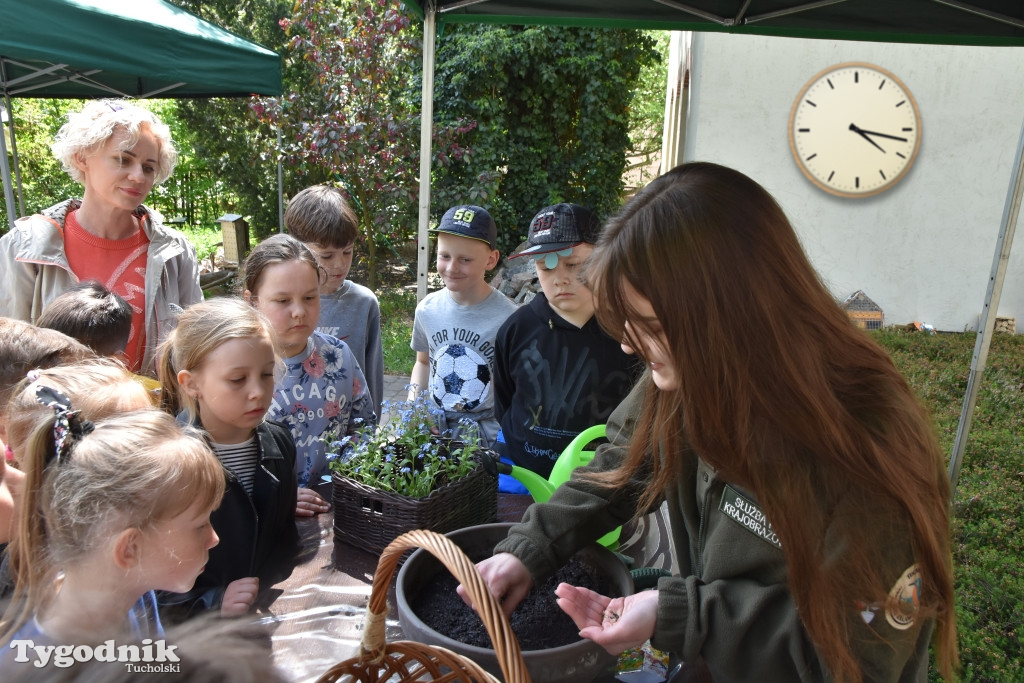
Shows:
4h17
